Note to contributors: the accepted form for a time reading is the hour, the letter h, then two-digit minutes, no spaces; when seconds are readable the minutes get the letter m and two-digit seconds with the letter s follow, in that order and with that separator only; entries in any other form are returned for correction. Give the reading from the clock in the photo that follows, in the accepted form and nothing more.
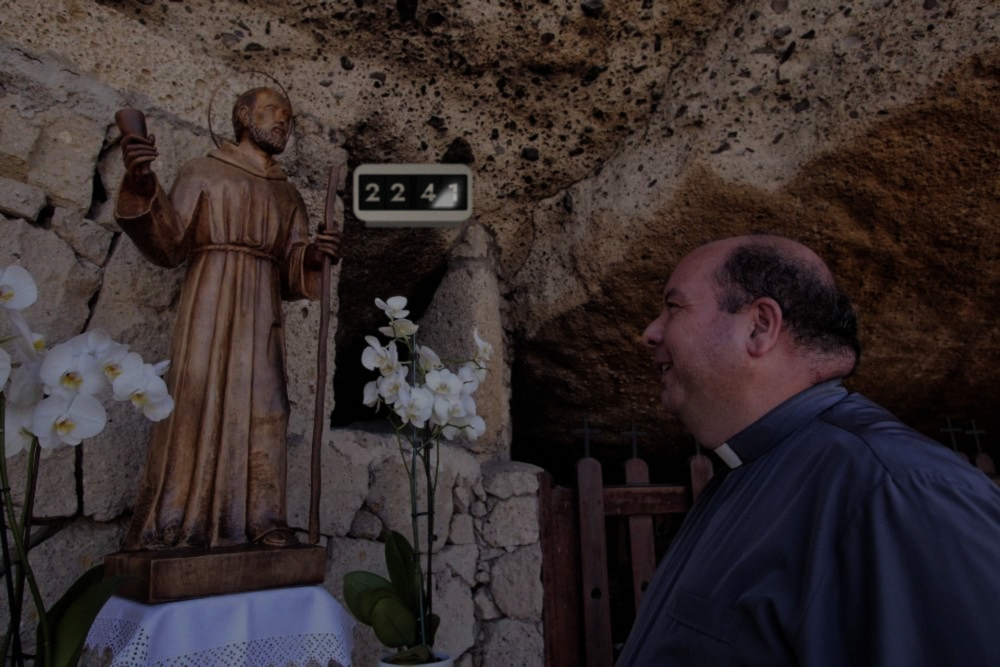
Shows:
22h41
